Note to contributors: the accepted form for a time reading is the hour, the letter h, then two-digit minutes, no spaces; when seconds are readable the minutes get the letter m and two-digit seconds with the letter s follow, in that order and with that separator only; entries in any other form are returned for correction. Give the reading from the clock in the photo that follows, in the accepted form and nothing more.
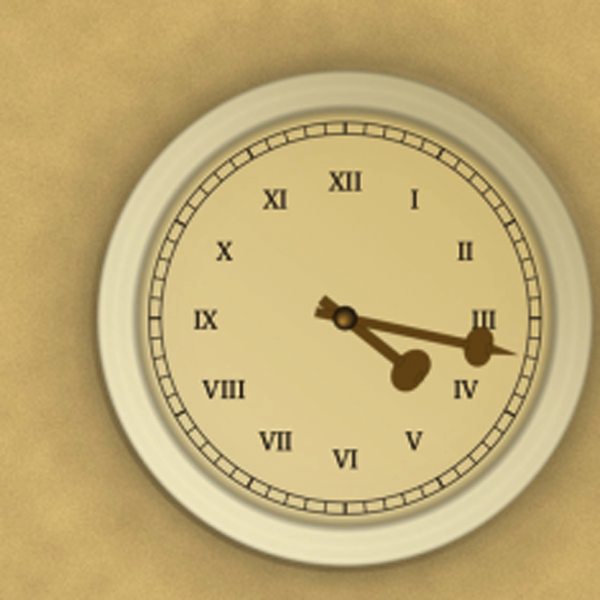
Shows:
4h17
